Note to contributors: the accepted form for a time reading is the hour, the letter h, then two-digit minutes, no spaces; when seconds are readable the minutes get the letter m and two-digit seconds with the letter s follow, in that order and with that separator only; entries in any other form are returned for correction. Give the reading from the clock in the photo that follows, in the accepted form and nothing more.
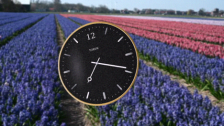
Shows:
7h19
